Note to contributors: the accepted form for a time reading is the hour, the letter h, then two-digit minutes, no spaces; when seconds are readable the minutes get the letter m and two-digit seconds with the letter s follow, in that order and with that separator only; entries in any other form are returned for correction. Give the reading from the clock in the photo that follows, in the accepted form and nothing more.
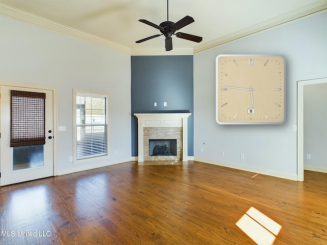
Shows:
5h46
